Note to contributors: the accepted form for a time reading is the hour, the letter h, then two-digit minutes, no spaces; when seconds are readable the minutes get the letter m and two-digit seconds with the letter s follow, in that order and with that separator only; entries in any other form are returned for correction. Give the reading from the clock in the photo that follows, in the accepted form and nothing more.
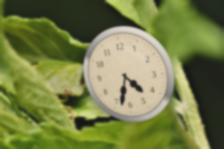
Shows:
4h33
